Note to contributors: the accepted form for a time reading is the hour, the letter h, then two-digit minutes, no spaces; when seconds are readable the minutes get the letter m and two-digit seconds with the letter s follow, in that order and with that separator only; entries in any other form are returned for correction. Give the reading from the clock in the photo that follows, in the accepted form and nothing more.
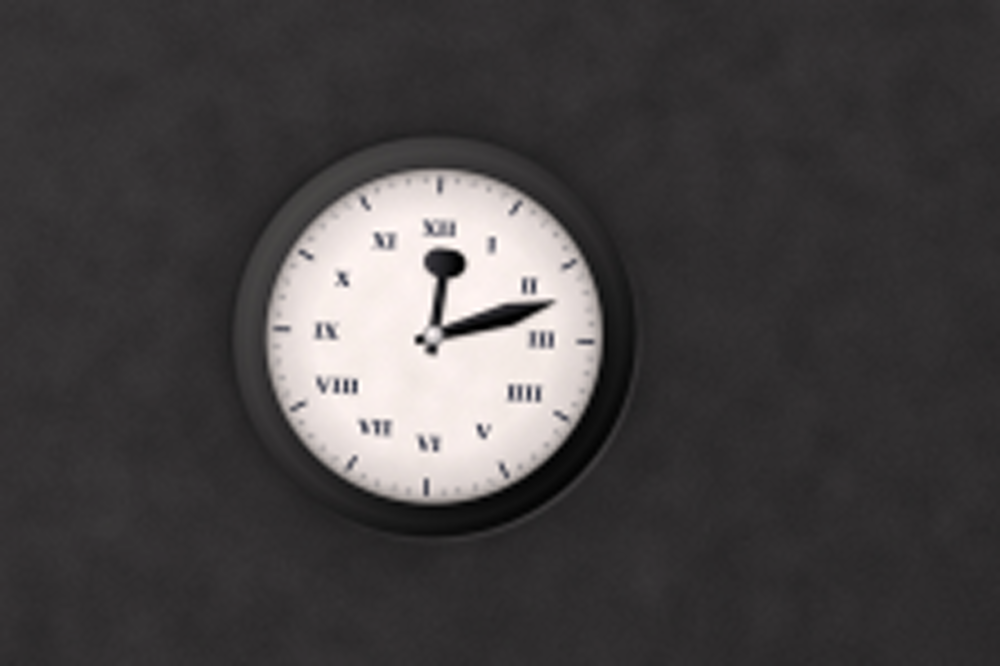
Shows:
12h12
